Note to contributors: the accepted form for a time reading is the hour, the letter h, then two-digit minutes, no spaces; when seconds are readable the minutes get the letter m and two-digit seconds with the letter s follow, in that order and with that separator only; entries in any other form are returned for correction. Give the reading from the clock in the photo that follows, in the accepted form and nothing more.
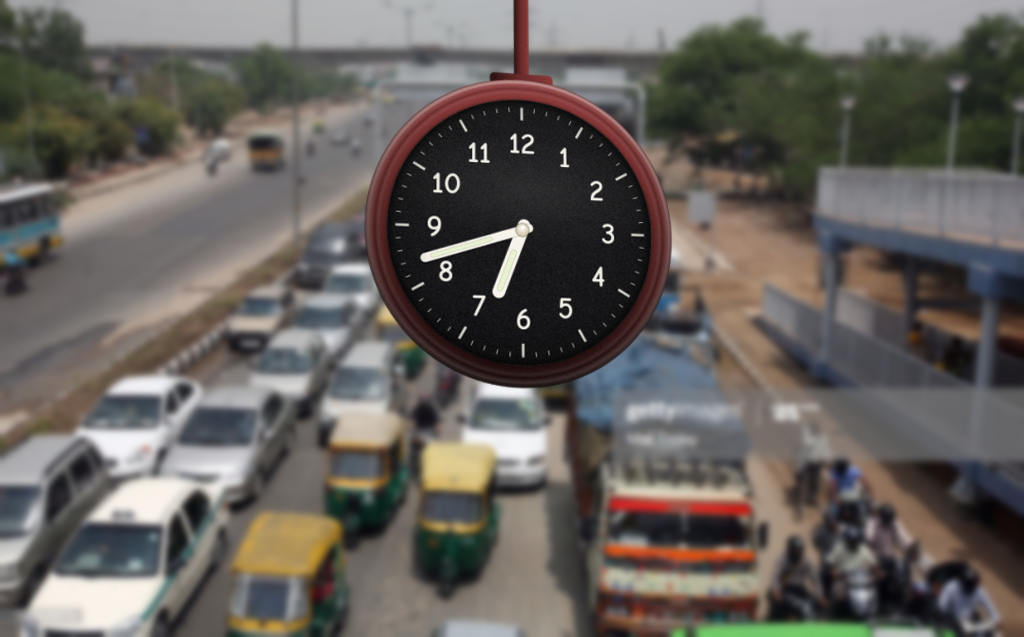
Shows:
6h42
